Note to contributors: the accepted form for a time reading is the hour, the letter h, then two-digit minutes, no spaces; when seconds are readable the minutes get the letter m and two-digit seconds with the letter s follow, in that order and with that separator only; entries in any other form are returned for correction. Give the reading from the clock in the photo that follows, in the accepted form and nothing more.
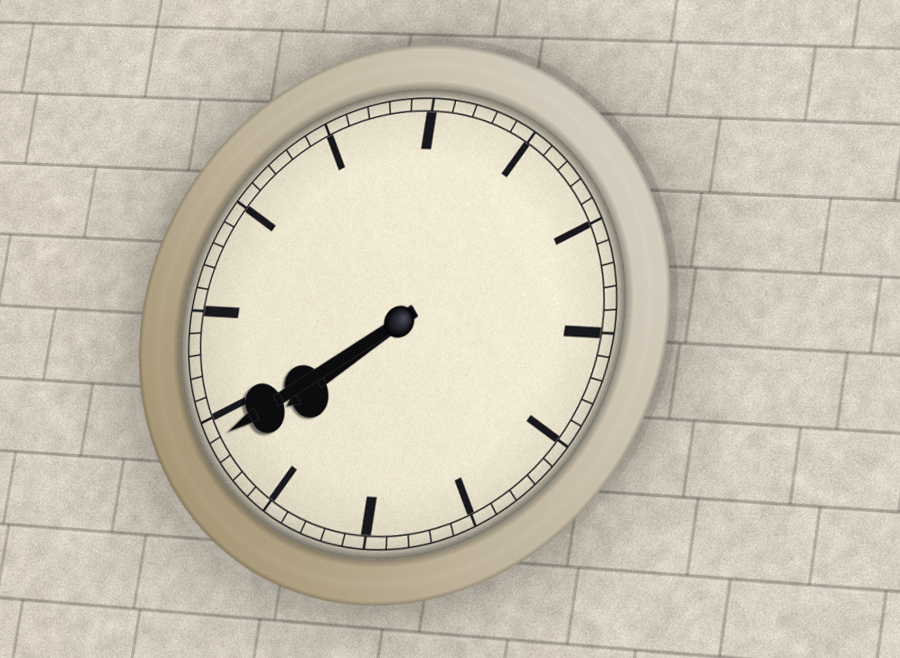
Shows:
7h39
